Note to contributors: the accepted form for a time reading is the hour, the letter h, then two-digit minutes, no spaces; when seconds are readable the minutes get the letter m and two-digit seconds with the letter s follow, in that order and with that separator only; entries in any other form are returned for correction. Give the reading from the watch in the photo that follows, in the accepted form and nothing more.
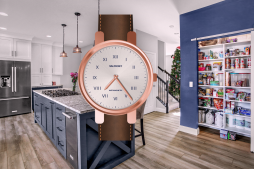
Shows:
7h24
